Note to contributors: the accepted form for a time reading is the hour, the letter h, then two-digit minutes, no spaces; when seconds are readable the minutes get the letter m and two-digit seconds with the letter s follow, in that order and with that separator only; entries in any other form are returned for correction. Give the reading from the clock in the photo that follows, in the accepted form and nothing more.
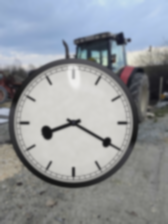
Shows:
8h20
